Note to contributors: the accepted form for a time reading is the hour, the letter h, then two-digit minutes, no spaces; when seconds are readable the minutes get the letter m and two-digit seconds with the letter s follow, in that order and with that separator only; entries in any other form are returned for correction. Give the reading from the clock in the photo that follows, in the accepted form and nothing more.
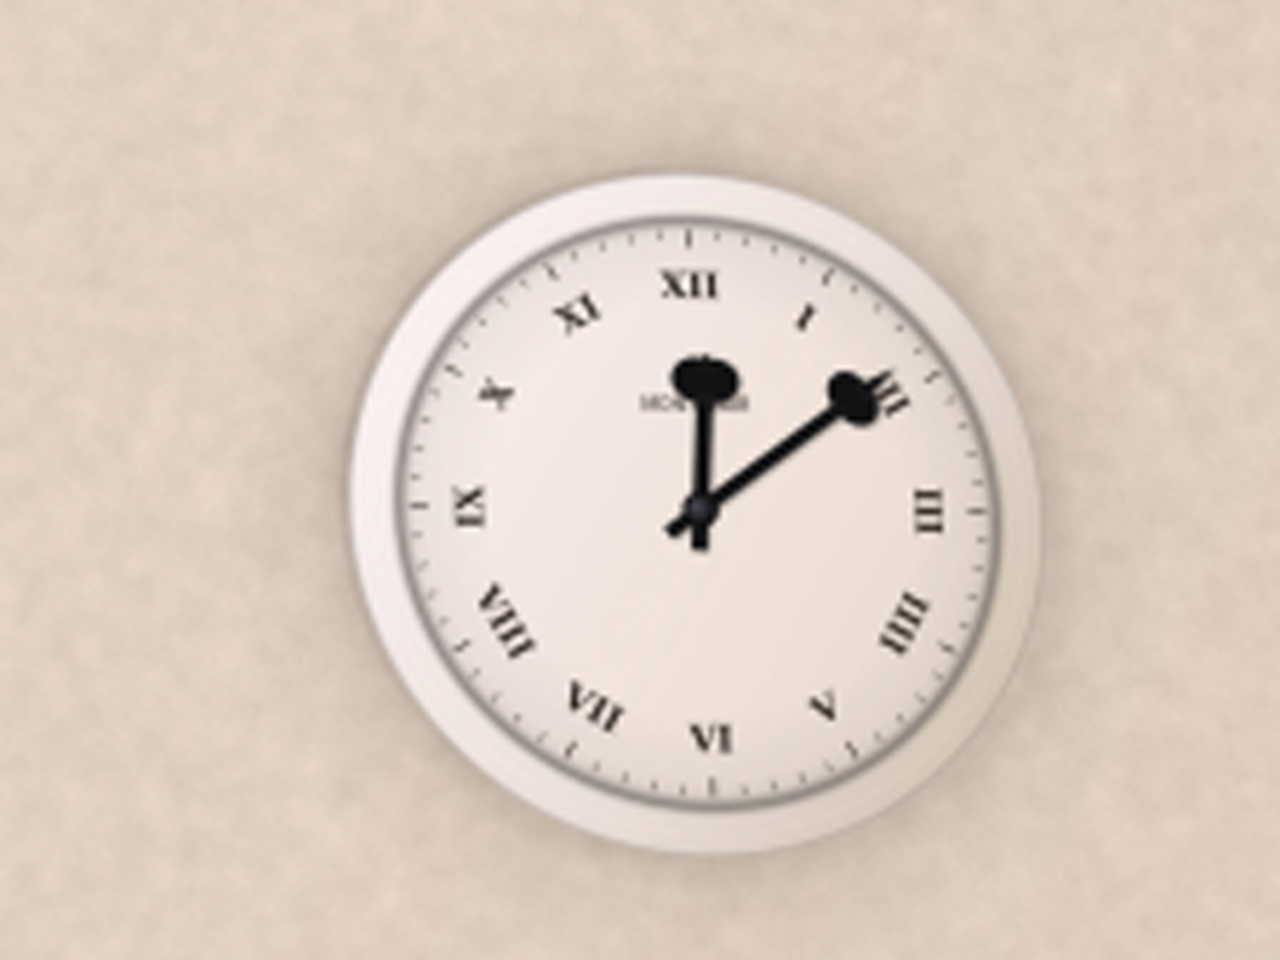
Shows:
12h09
